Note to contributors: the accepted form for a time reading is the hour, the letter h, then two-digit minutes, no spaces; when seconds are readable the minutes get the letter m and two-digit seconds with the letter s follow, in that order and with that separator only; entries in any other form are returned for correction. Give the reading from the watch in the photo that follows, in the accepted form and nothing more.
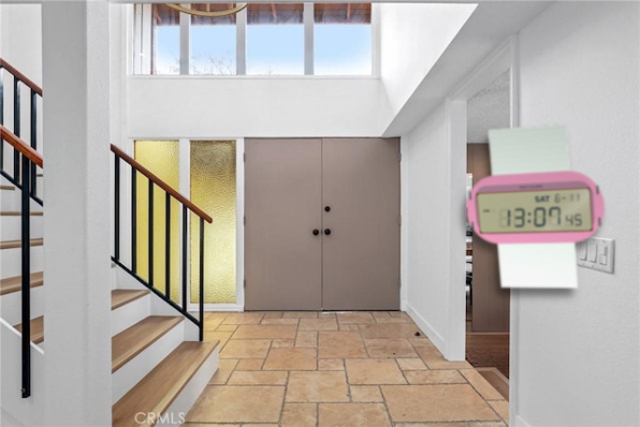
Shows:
13h07m45s
